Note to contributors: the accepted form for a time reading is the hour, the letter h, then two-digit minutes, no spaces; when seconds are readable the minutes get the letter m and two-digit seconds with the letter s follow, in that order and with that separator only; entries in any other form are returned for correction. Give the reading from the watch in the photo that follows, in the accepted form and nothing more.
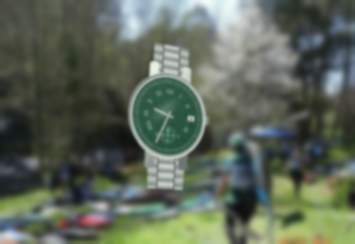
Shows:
9h34
